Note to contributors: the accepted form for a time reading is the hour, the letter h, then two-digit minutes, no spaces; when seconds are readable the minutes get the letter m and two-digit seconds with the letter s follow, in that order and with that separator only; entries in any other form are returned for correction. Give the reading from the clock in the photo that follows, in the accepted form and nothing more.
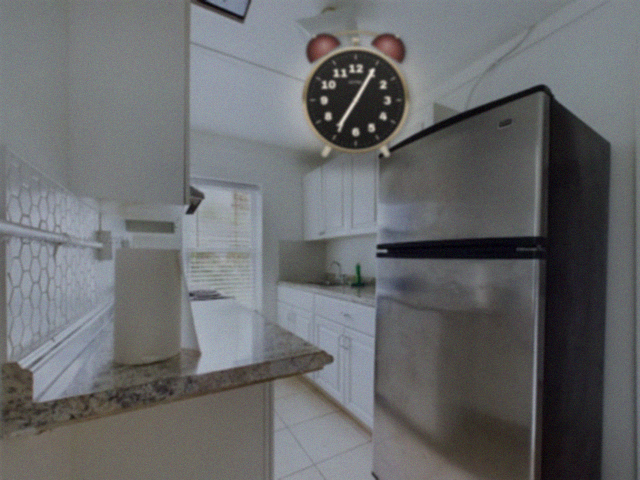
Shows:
7h05
